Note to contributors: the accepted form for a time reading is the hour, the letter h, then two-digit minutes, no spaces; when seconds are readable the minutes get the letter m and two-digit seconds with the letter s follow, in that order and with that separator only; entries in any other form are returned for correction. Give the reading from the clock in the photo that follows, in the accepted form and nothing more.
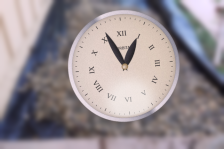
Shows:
12h56
